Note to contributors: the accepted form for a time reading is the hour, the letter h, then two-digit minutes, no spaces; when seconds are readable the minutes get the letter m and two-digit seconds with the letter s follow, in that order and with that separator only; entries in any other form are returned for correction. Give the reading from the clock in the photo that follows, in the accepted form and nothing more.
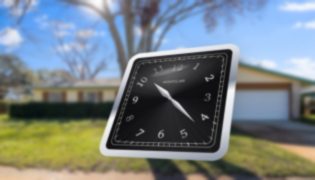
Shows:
10h22
